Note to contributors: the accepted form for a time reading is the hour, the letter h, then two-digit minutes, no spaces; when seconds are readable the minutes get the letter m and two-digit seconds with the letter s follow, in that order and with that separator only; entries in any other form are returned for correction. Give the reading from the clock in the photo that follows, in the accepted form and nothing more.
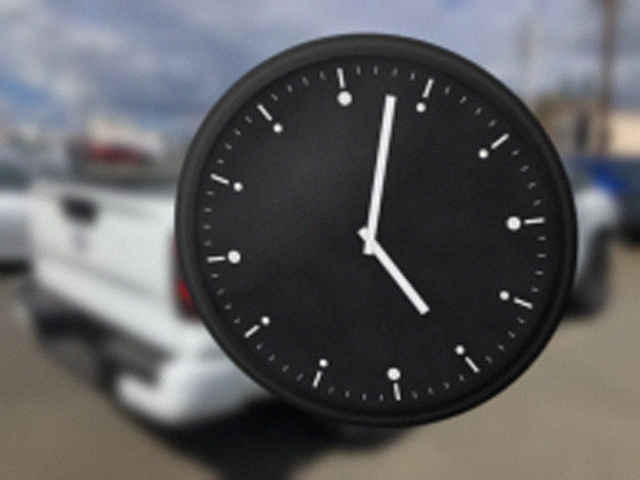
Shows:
5h03
